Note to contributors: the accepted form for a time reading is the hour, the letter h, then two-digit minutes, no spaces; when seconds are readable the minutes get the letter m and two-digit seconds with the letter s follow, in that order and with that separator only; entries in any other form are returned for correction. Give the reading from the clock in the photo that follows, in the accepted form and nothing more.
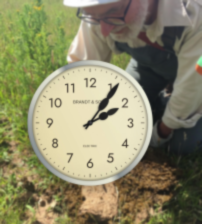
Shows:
2h06
